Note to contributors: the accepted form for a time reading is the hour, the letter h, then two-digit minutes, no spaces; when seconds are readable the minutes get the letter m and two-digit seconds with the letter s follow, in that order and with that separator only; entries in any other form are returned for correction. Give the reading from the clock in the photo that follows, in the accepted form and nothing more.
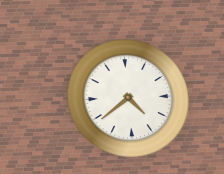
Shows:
4h39
